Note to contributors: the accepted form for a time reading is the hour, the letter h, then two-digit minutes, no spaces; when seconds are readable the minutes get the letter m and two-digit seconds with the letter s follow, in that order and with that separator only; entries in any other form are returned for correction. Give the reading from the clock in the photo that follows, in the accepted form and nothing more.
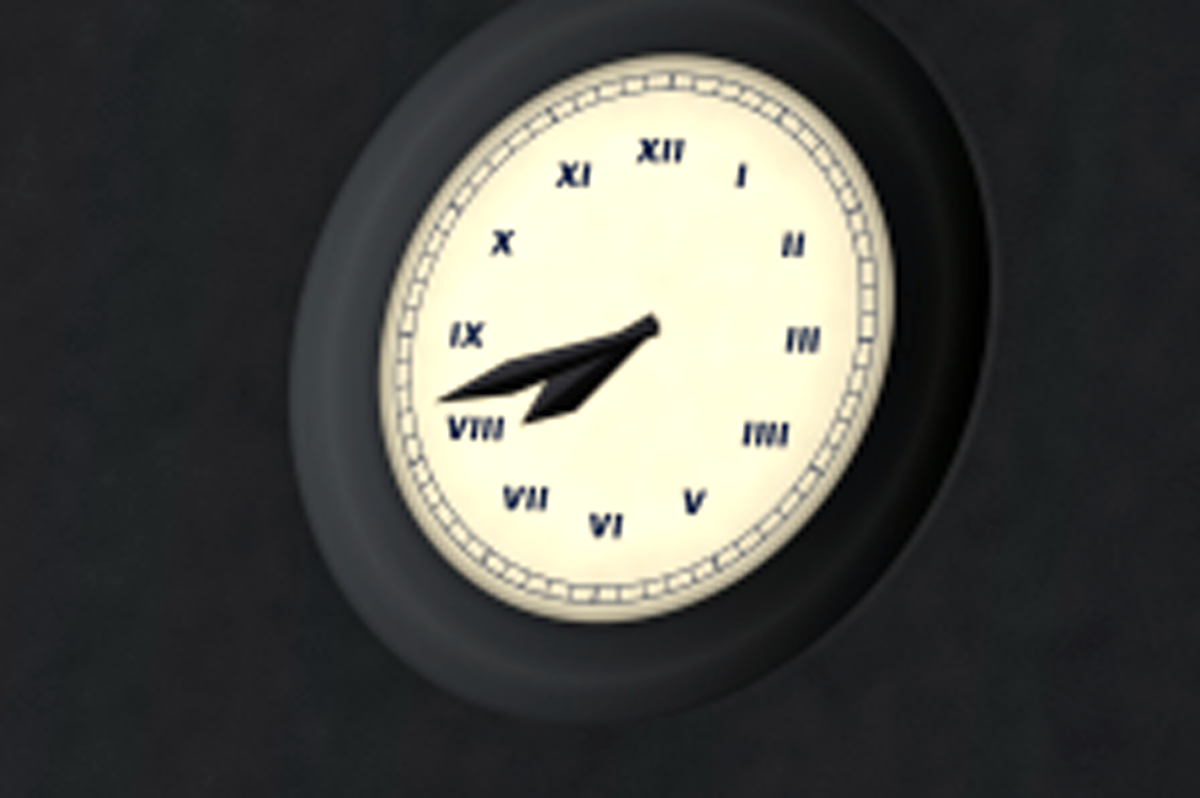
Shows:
7h42
